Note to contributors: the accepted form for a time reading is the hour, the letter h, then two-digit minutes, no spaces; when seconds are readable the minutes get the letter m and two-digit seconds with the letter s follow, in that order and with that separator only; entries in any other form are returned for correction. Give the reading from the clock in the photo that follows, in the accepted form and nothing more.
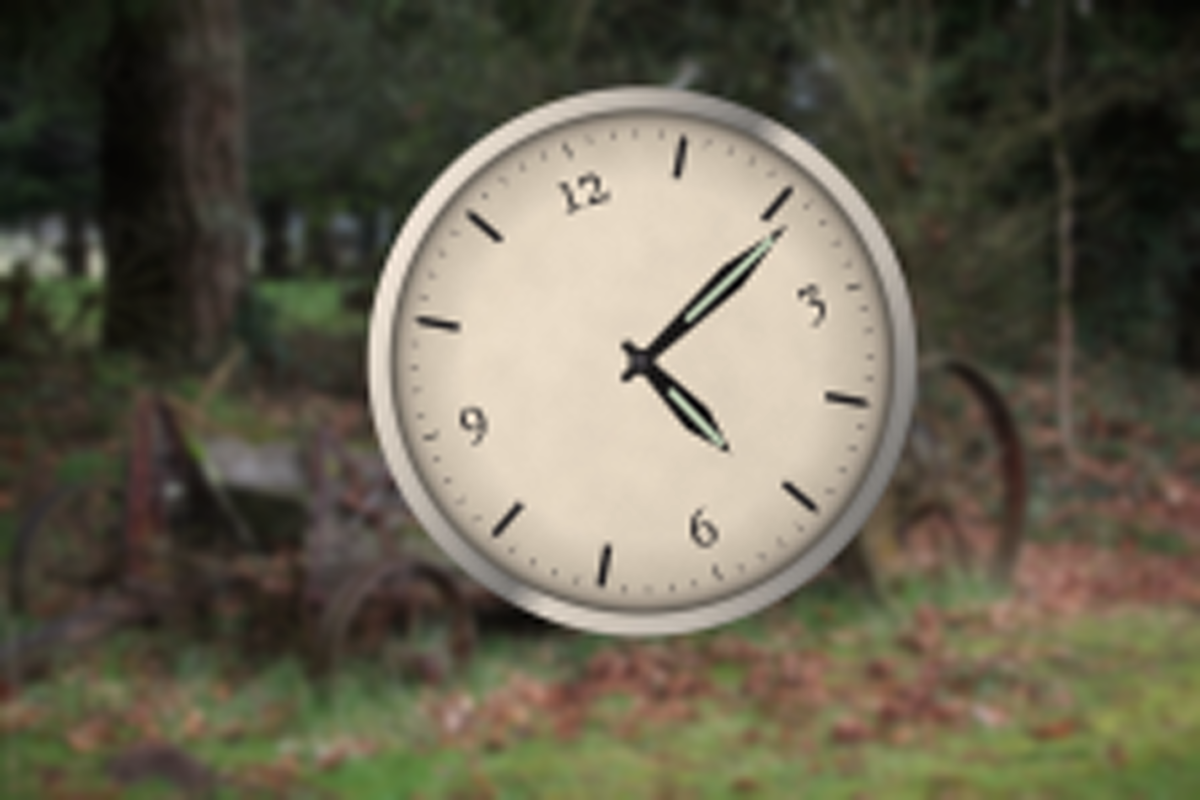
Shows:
5h11
